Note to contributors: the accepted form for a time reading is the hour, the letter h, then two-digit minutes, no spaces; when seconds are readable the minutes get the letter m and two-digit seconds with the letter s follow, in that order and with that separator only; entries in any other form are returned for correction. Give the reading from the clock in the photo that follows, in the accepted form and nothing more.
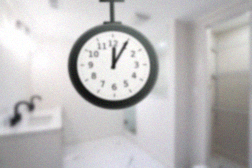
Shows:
12h05
